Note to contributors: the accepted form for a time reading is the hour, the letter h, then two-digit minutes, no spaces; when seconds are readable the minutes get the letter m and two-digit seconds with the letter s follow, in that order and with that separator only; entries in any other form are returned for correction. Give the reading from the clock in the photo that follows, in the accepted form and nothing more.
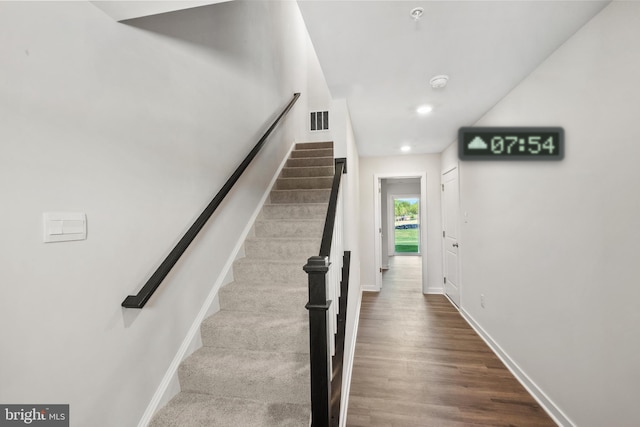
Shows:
7h54
